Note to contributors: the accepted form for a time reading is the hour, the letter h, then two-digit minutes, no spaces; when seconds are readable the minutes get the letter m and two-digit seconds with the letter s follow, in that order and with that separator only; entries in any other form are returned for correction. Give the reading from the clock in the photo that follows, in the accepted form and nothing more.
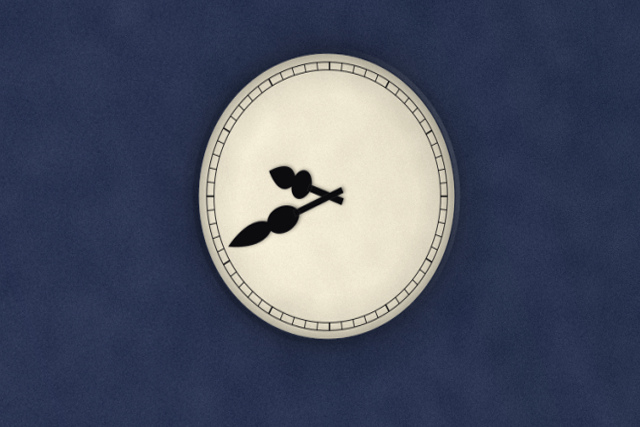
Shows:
9h41
